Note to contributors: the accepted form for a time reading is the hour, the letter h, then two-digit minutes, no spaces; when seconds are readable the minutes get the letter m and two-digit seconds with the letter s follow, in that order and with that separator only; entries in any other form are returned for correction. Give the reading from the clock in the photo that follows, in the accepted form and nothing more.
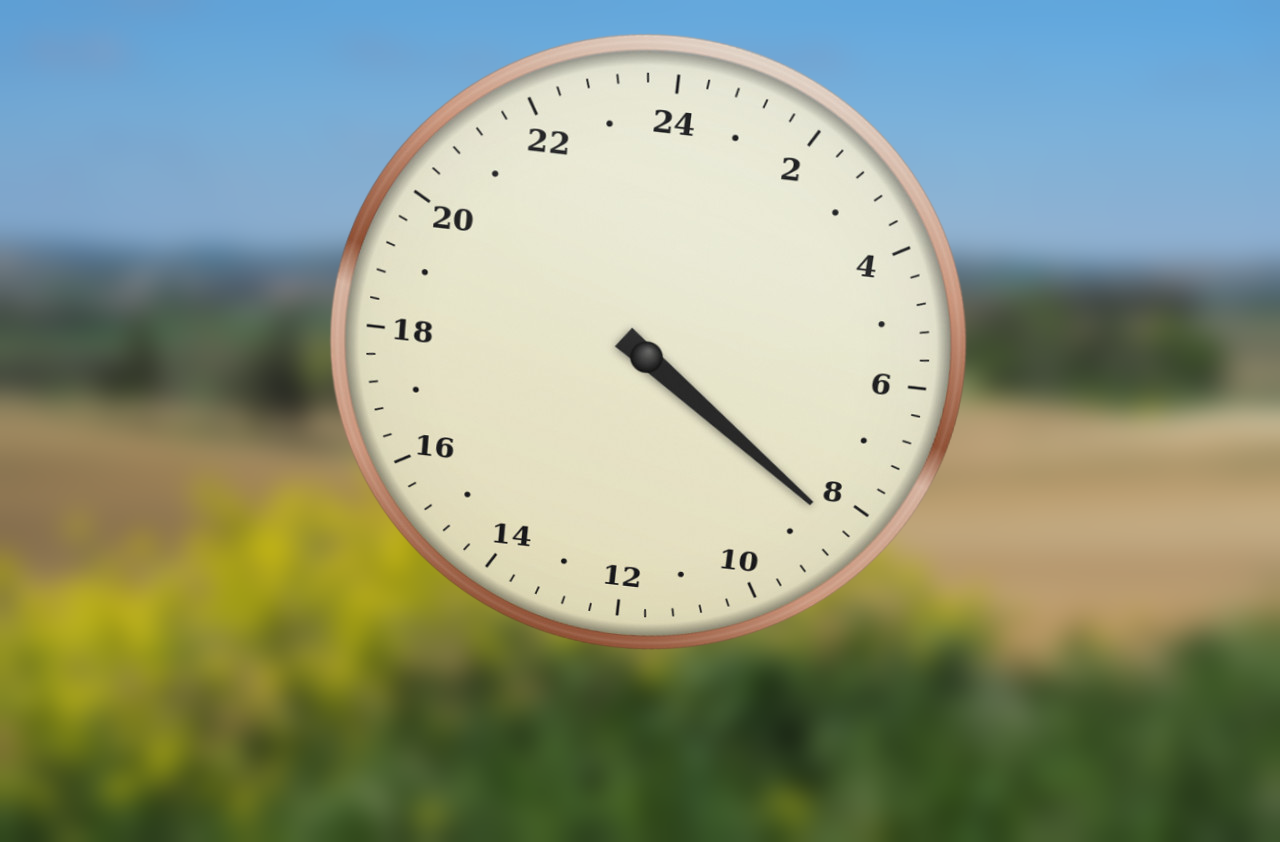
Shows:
8h21
